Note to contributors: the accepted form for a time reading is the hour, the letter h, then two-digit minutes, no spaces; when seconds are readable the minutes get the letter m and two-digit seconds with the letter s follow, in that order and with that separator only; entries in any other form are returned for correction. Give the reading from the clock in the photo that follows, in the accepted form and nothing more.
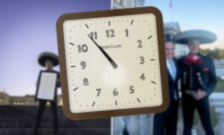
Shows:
10h54
